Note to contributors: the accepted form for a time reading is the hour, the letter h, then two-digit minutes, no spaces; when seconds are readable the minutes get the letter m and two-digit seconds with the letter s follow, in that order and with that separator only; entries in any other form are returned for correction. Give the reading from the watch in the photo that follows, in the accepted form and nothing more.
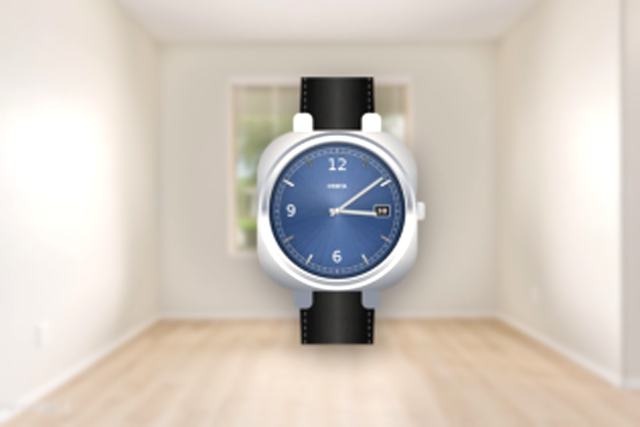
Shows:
3h09
